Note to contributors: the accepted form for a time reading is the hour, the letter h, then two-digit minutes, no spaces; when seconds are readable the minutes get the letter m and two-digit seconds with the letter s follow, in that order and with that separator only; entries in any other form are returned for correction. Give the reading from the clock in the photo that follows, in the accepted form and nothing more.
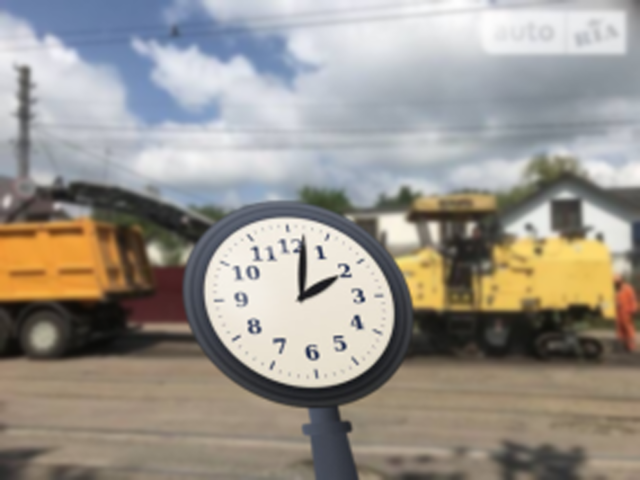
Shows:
2h02
